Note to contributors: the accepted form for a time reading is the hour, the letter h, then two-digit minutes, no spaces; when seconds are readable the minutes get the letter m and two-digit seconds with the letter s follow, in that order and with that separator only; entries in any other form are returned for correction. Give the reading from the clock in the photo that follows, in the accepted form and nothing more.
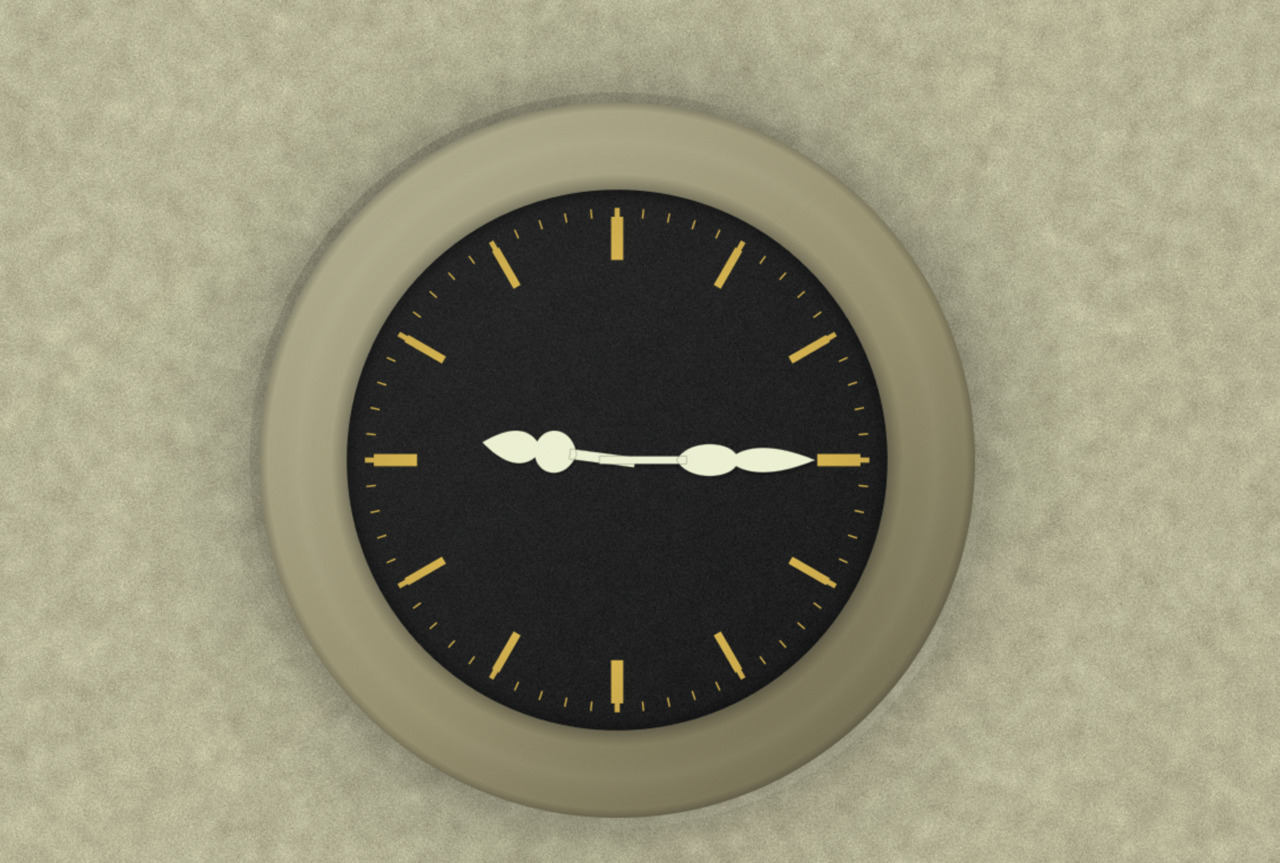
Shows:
9h15
